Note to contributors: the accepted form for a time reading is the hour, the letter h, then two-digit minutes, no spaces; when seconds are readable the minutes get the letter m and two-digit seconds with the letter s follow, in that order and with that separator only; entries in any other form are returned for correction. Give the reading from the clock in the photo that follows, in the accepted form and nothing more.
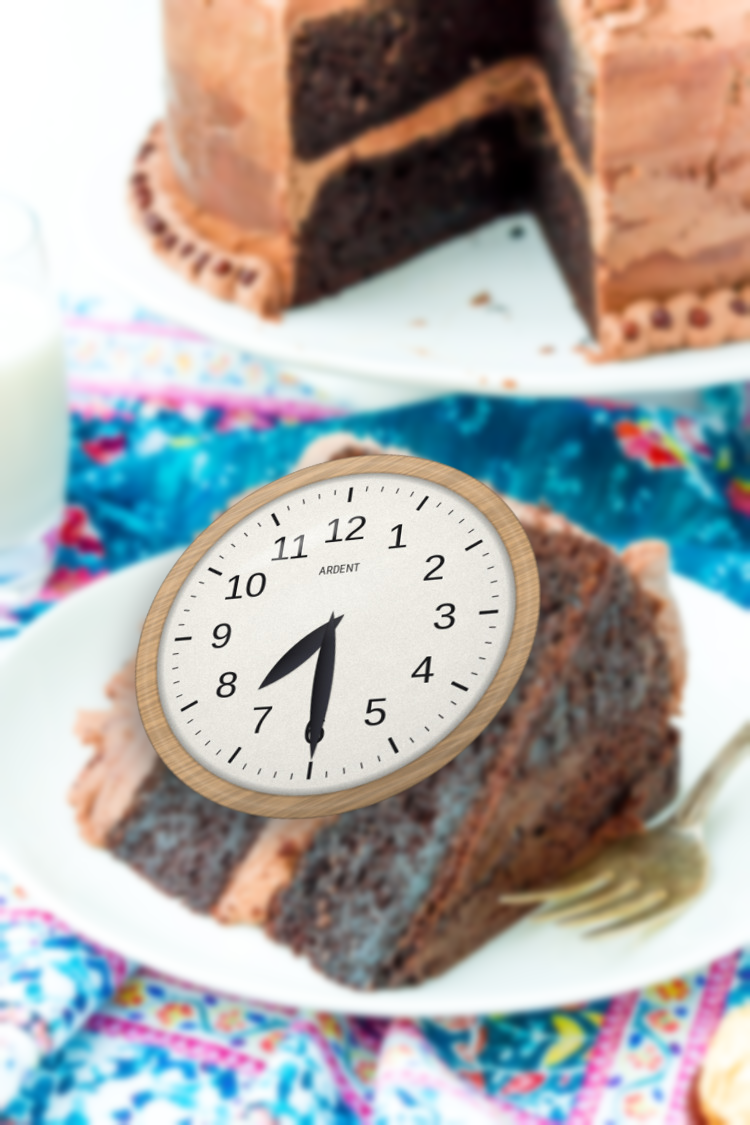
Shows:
7h30
